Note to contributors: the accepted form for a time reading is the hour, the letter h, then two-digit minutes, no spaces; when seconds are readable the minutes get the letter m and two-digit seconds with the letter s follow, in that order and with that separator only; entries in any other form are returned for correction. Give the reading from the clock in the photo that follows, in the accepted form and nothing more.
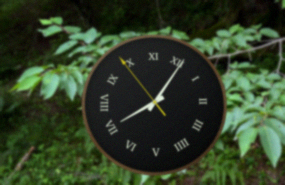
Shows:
7h00m49s
